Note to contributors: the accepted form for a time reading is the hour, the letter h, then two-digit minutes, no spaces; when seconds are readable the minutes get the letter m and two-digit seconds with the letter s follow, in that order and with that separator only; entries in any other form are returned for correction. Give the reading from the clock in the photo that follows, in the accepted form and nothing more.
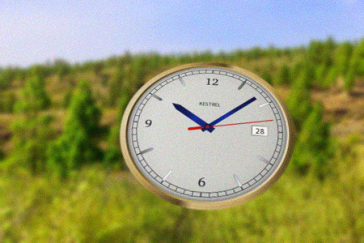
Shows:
10h08m13s
